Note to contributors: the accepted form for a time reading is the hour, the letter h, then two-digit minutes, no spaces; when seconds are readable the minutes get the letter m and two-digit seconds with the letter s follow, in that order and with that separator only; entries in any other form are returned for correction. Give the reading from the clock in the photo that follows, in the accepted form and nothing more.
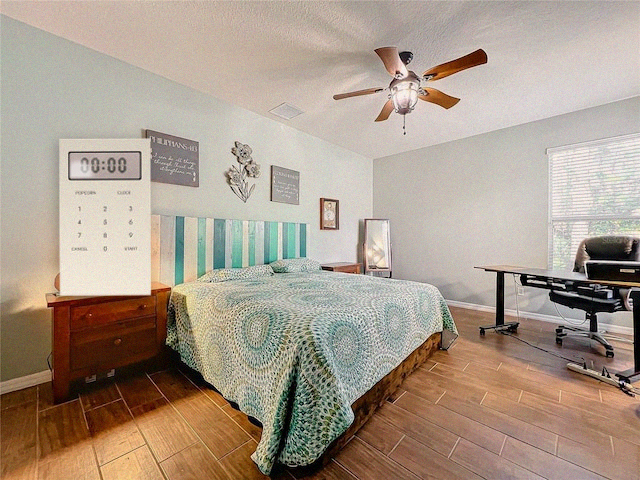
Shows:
0h00
